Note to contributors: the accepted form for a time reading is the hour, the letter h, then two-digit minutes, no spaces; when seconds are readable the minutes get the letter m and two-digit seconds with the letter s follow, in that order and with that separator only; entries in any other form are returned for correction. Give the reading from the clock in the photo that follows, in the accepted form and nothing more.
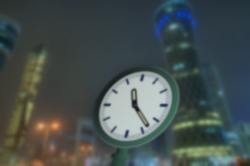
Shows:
11h23
